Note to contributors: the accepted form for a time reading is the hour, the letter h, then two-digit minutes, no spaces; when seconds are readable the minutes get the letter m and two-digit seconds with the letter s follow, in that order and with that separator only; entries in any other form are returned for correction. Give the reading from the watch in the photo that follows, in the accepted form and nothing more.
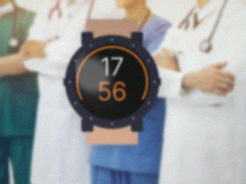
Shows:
17h56
